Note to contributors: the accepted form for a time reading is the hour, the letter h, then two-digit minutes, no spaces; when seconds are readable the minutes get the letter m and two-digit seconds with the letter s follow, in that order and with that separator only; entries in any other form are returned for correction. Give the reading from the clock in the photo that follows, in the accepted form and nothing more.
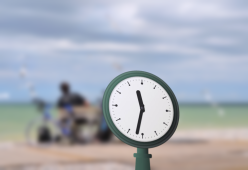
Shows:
11h32
